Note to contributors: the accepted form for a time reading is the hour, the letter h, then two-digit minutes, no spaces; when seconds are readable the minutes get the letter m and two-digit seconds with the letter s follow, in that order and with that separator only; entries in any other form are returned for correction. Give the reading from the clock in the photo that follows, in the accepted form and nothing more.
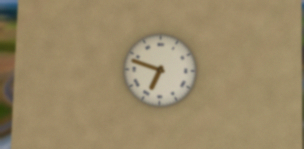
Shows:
6h48
